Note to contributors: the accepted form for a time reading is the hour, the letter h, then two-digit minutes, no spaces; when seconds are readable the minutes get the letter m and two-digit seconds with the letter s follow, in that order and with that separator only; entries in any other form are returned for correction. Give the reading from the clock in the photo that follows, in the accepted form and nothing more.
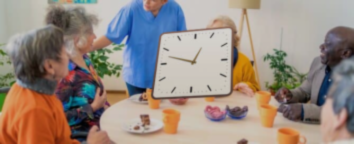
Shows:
12h48
